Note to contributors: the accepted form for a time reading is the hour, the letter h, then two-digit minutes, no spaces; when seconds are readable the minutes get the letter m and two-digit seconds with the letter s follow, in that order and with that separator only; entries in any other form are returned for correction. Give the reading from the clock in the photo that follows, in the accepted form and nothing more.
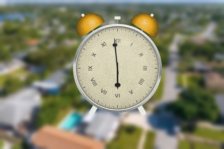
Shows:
5h59
